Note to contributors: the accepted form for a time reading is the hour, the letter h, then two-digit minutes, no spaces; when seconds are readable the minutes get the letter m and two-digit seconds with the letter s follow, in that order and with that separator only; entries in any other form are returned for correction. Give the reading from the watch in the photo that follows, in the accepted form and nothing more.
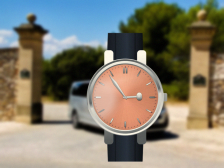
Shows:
2h54
